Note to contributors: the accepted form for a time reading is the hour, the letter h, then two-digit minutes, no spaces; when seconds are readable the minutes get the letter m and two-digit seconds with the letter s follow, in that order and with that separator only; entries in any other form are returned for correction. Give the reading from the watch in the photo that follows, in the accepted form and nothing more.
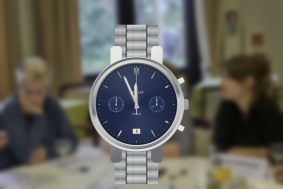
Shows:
11h56
